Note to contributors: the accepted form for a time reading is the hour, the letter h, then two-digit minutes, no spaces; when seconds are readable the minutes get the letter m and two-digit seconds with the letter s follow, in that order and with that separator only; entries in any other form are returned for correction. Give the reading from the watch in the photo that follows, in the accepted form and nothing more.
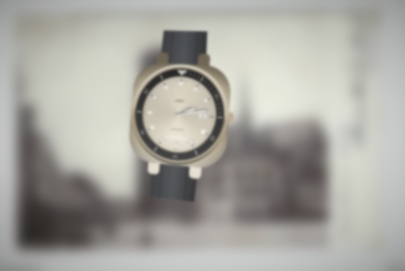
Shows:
2h13
